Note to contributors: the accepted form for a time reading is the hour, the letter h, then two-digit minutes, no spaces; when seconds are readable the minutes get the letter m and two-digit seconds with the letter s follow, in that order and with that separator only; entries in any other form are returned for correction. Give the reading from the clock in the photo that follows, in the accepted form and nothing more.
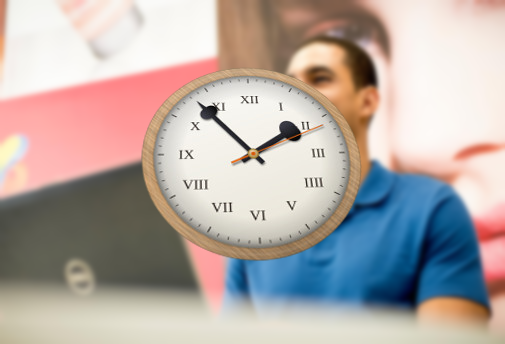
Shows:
1h53m11s
